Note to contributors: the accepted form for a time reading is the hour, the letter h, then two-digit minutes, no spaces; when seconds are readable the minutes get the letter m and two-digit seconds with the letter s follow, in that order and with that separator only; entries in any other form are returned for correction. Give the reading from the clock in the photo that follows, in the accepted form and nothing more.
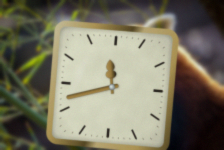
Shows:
11h42
